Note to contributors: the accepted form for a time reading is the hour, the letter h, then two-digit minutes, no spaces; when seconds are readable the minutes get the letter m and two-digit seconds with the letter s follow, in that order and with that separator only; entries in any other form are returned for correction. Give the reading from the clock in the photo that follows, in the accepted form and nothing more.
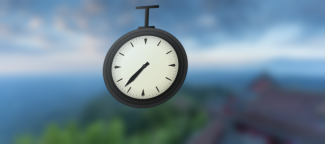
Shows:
7h37
